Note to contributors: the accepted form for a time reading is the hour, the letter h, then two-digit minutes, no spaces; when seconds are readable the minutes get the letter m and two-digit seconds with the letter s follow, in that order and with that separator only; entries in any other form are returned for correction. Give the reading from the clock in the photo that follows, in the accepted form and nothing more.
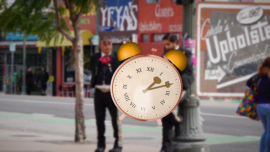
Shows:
1h11
